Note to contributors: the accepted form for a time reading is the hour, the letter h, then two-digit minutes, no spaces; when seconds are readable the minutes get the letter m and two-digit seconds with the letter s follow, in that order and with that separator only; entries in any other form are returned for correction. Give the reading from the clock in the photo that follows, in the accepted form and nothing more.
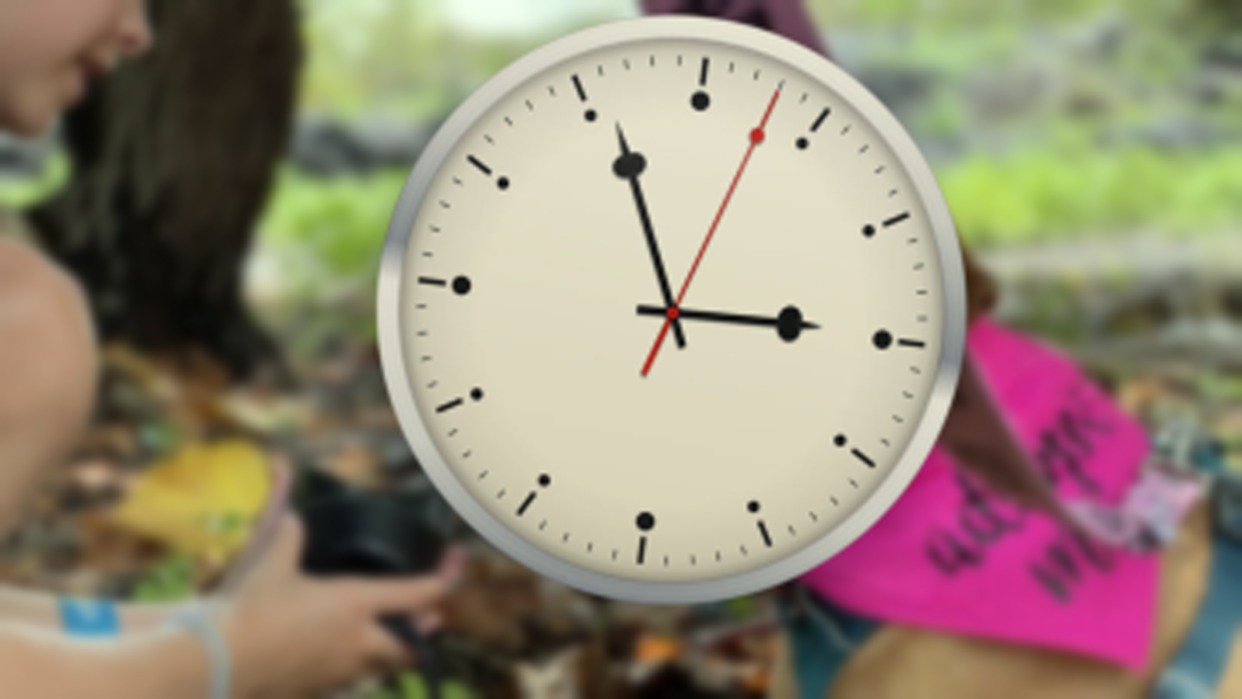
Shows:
2h56m03s
